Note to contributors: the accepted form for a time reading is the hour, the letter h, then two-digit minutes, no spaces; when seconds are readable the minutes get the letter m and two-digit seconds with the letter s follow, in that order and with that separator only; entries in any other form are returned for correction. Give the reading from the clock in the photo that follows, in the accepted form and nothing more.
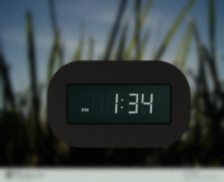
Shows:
1h34
